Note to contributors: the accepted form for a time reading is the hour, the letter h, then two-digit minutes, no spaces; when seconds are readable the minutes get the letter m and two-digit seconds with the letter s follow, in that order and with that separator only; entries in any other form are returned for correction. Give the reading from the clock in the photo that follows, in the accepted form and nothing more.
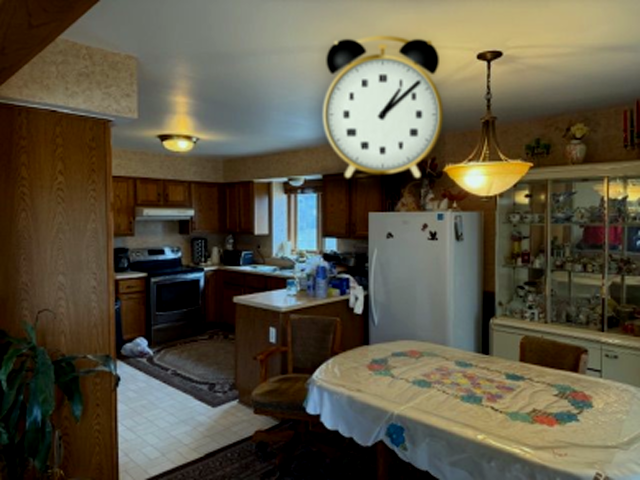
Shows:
1h08
